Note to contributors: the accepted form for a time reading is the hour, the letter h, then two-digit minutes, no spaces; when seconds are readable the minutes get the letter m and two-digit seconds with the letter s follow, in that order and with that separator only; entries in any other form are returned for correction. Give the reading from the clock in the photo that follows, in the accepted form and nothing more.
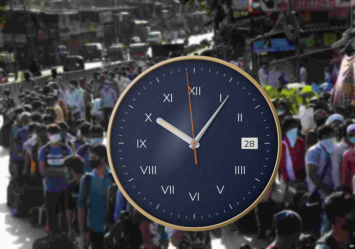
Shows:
10h05m59s
